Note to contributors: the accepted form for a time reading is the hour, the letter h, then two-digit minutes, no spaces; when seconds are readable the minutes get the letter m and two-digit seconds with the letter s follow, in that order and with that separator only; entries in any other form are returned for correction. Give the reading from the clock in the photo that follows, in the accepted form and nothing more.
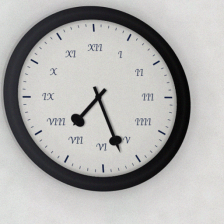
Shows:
7h27
